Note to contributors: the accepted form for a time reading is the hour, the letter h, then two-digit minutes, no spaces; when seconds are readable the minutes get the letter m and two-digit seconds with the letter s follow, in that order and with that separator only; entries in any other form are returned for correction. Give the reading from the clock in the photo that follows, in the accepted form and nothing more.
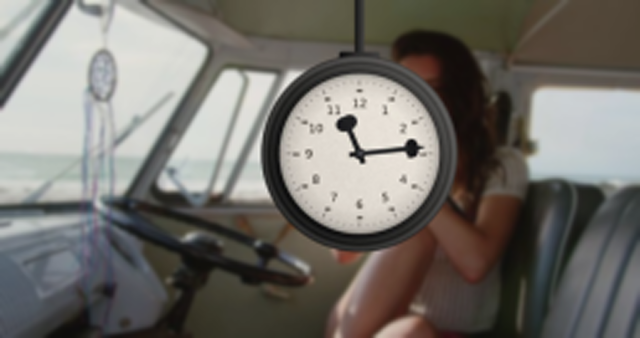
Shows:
11h14
